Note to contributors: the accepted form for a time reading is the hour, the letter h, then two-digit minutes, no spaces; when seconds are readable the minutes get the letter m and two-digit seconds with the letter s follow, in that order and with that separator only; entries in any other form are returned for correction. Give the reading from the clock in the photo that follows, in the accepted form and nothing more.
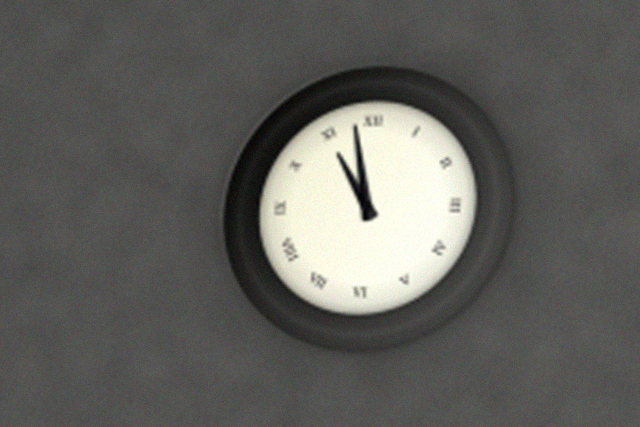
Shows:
10h58
